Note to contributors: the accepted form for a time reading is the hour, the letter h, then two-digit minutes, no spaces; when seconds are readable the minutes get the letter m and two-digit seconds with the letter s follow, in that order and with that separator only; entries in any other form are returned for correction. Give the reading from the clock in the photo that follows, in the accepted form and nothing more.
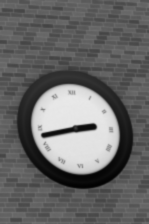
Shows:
2h43
